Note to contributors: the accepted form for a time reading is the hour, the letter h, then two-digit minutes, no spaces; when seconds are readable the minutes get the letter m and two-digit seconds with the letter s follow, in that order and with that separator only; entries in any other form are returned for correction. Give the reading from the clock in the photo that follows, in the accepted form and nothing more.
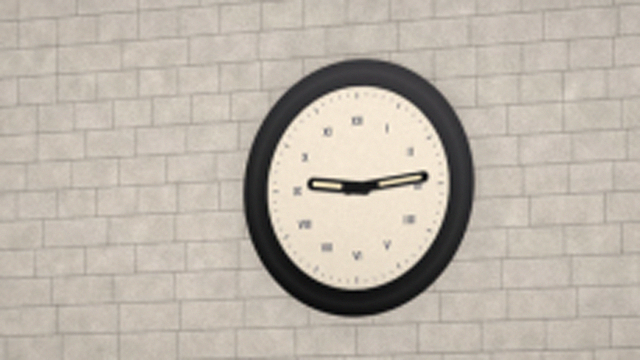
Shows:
9h14
